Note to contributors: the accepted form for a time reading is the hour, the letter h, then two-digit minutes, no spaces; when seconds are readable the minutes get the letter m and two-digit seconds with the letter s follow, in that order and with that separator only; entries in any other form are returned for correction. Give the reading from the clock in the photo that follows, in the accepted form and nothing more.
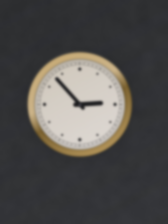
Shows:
2h53
